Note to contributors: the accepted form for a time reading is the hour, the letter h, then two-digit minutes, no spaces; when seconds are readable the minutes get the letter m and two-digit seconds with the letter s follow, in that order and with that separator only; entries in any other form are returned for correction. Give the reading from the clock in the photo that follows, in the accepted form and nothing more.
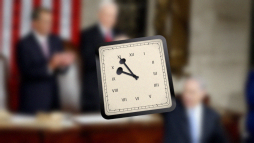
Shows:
9h55
